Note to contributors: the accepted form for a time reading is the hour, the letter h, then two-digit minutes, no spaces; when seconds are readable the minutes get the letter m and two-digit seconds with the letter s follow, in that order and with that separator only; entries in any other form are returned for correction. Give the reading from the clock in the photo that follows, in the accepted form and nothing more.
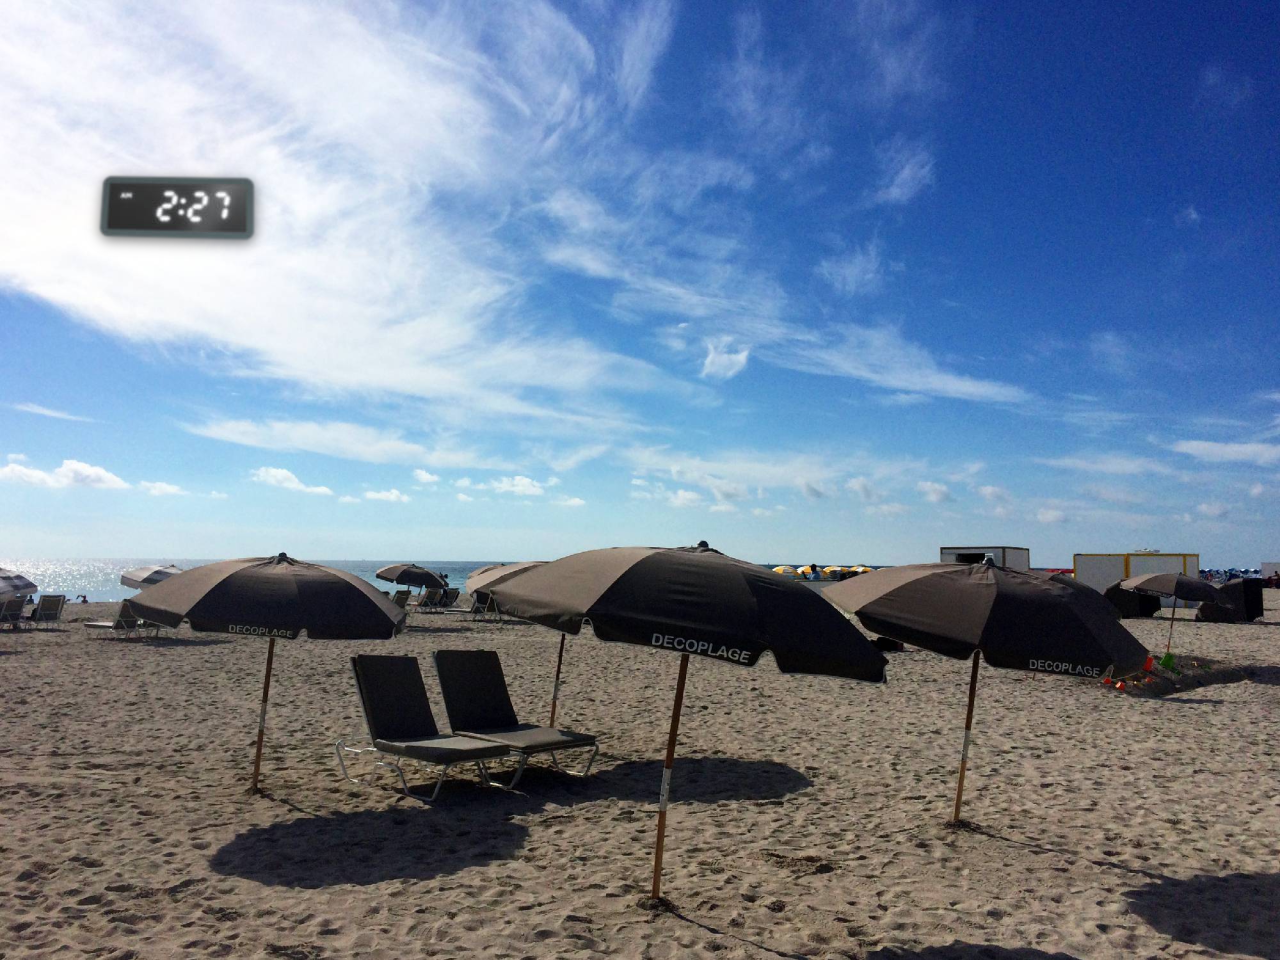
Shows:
2h27
